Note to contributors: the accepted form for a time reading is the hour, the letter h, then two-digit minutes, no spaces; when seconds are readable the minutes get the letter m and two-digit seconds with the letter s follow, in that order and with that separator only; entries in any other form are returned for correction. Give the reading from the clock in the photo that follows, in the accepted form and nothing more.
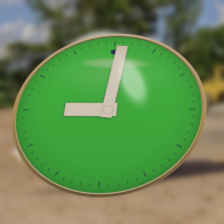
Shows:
9h01
